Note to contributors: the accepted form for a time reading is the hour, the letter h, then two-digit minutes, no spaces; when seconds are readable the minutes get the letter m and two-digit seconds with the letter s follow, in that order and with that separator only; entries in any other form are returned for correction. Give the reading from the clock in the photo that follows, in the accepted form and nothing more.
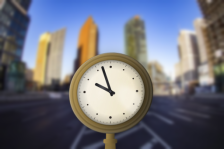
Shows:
9h57
